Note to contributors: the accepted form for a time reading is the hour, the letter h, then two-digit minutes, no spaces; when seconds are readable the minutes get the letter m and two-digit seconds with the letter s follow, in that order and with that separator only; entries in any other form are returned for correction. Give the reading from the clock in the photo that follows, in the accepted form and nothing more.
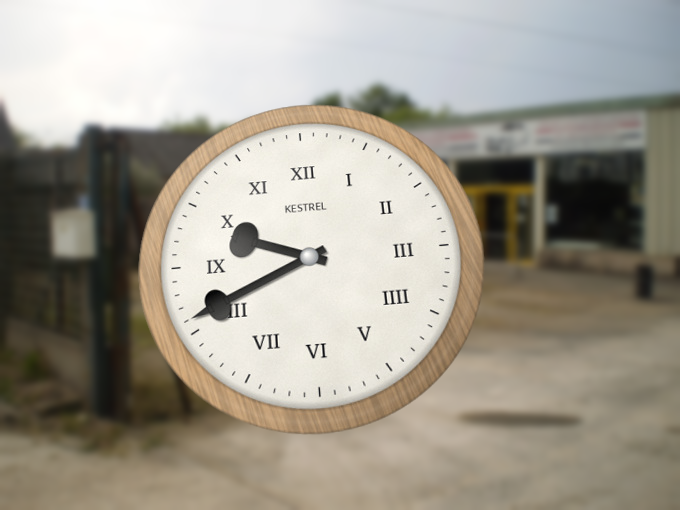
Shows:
9h41
